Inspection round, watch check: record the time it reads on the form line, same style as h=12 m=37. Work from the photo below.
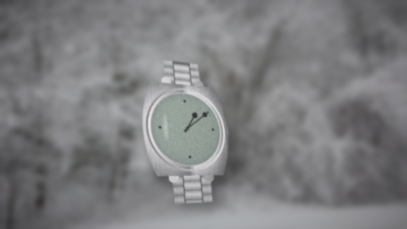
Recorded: h=1 m=9
